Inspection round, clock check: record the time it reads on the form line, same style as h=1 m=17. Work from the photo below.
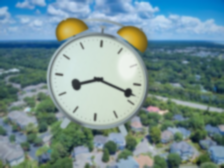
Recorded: h=8 m=18
